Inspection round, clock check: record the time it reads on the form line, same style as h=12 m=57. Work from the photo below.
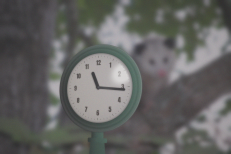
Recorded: h=11 m=16
